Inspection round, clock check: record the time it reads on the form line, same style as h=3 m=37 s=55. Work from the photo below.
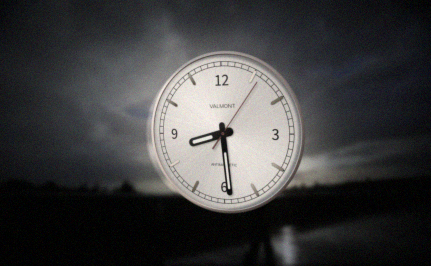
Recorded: h=8 m=29 s=6
